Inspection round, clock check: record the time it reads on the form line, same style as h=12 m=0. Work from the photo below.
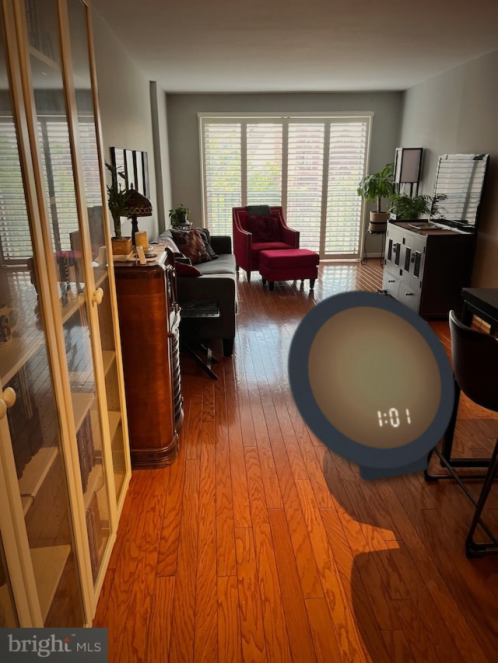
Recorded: h=1 m=1
